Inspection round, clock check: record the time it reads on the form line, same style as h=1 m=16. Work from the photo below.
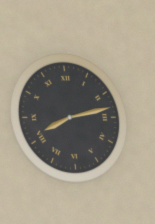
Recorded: h=8 m=13
